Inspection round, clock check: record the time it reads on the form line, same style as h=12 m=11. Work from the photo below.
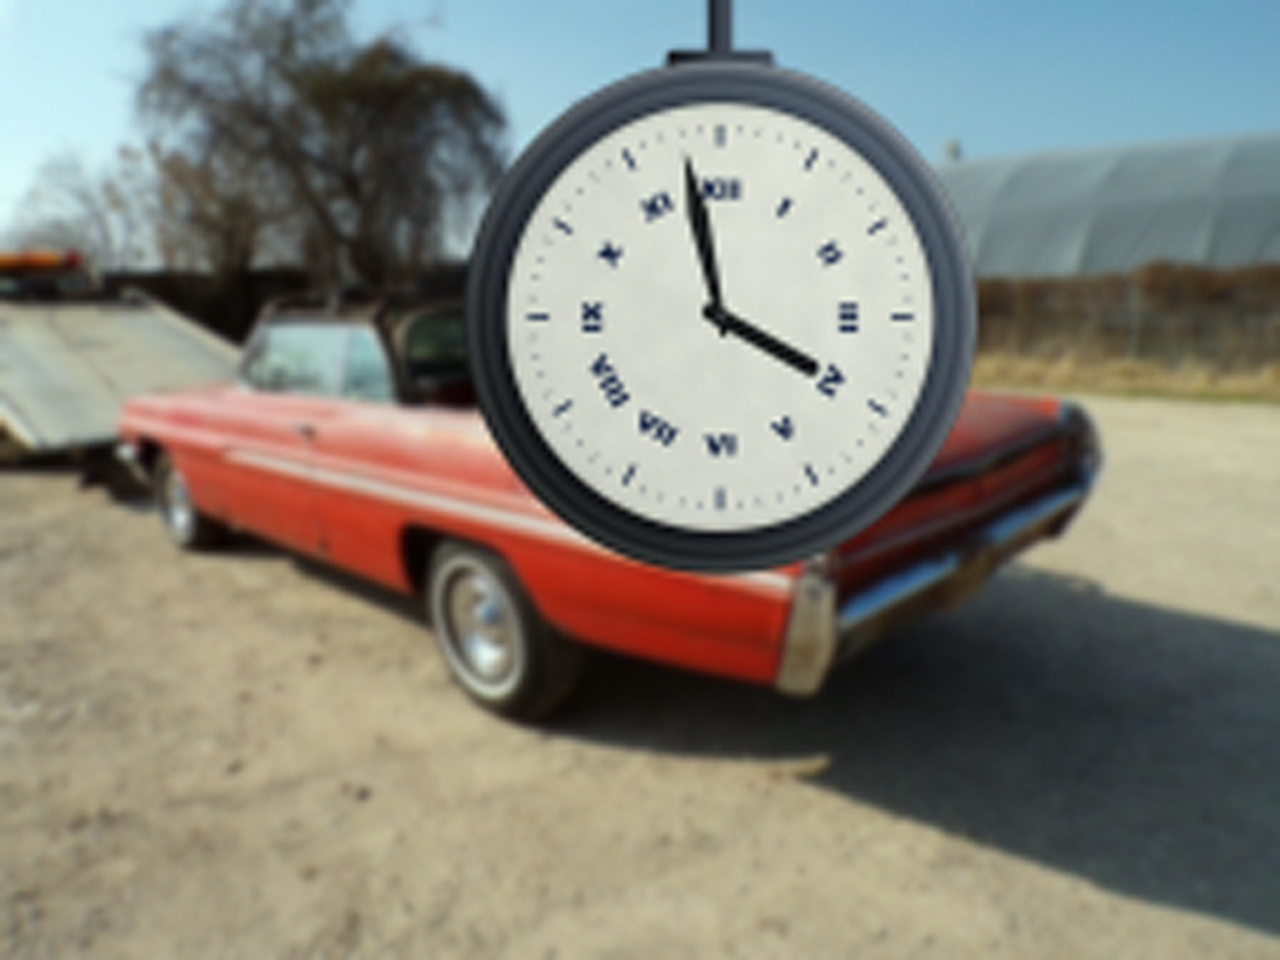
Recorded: h=3 m=58
